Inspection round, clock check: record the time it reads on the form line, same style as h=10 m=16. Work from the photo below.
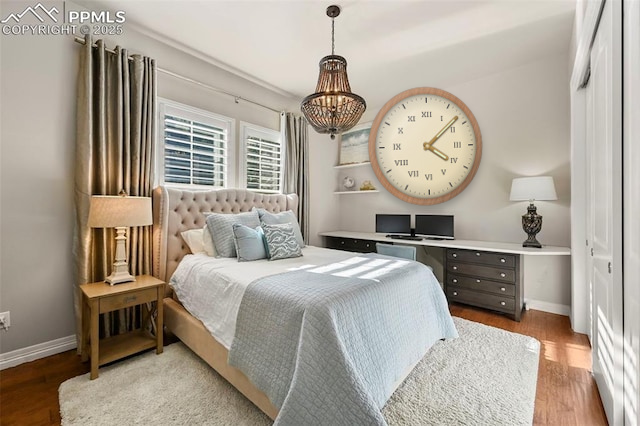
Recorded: h=4 m=8
